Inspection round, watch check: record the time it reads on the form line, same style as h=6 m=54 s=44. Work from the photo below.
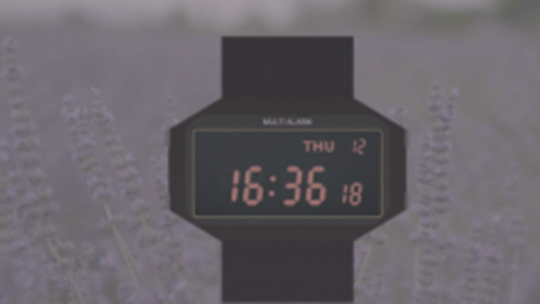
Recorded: h=16 m=36 s=18
